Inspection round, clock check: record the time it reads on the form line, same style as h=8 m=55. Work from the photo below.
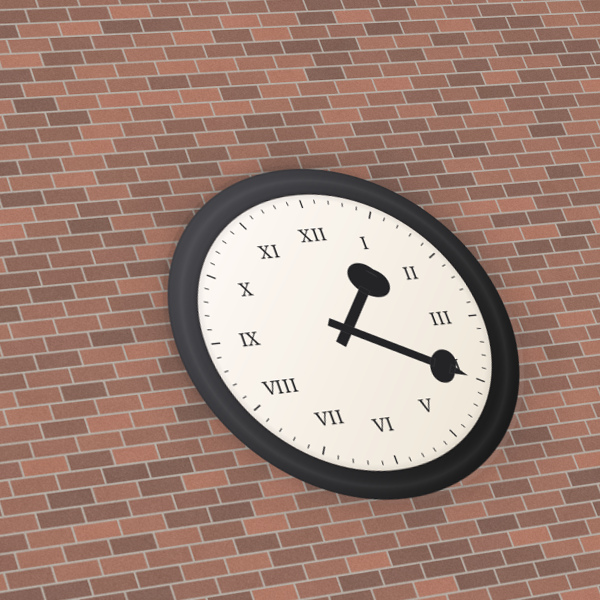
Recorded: h=1 m=20
